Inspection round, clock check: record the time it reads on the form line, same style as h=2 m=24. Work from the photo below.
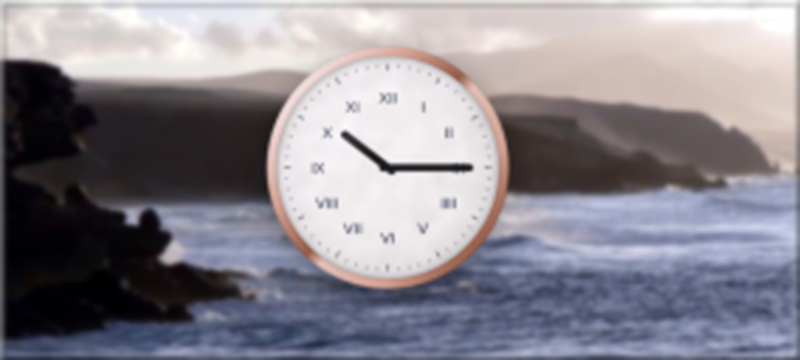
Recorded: h=10 m=15
